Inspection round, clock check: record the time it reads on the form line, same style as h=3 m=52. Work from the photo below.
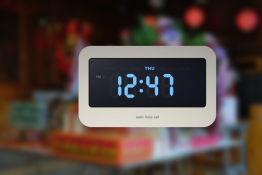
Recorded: h=12 m=47
